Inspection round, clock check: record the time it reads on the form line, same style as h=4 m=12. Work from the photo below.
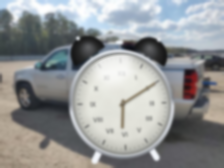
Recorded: h=6 m=10
